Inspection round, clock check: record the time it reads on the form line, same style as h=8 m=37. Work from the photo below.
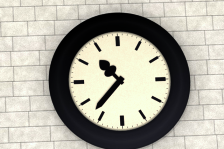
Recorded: h=10 m=37
